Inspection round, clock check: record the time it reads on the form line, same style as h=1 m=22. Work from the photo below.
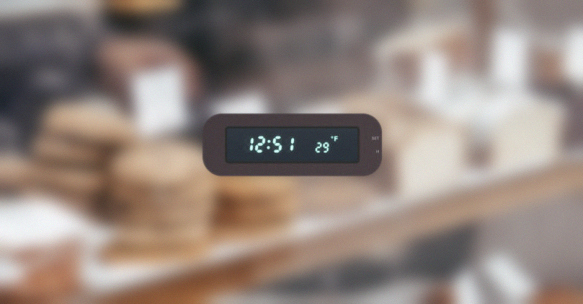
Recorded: h=12 m=51
